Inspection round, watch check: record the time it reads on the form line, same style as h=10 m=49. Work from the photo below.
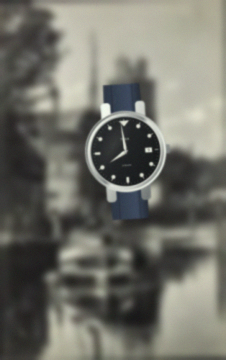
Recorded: h=7 m=59
